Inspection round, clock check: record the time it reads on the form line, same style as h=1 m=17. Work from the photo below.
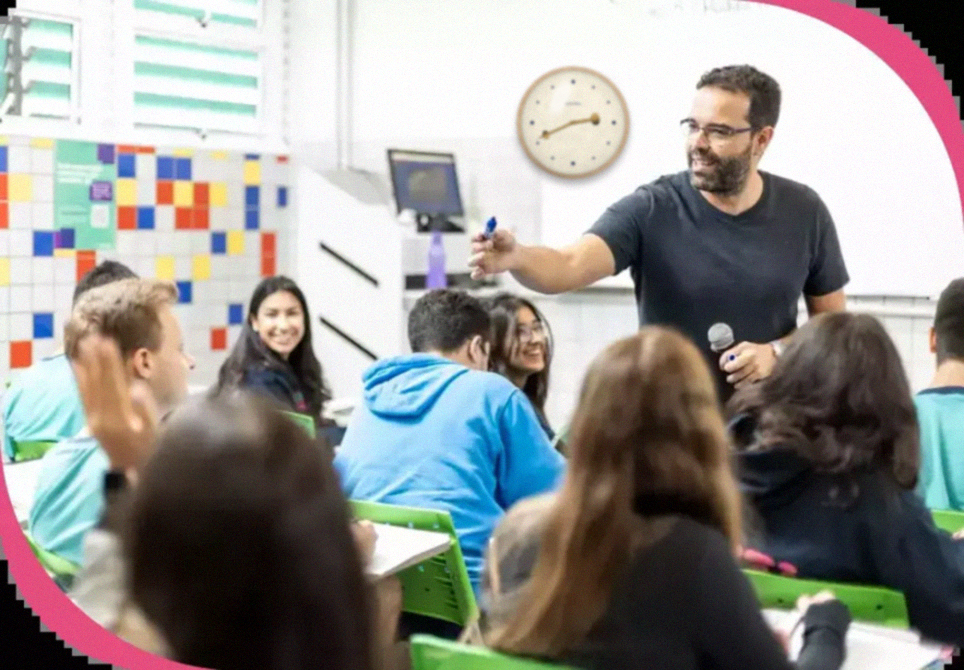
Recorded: h=2 m=41
